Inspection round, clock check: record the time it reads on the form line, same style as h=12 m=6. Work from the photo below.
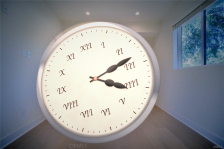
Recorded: h=4 m=13
